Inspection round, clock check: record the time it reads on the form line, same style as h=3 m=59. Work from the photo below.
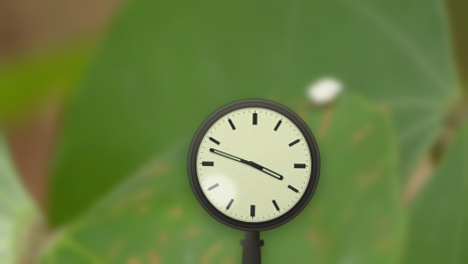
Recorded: h=3 m=48
